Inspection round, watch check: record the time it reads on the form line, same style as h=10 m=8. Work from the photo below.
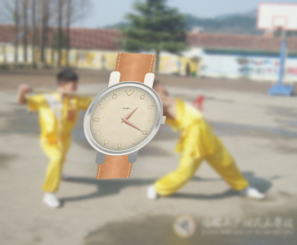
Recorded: h=1 m=20
